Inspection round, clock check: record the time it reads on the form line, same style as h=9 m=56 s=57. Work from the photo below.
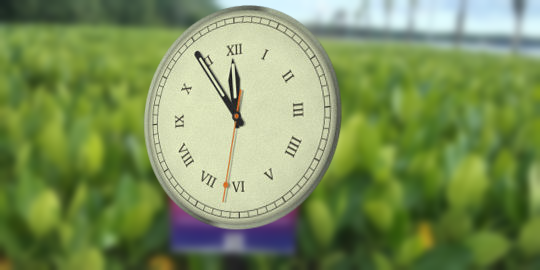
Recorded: h=11 m=54 s=32
